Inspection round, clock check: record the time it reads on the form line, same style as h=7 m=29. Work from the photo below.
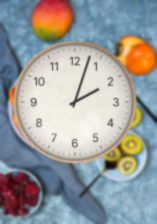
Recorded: h=2 m=3
